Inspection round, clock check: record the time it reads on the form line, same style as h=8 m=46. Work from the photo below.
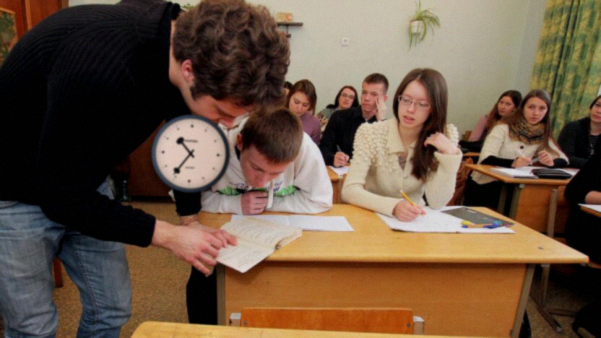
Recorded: h=10 m=36
